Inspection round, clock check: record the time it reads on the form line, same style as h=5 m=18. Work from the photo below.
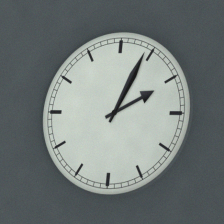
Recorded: h=2 m=4
